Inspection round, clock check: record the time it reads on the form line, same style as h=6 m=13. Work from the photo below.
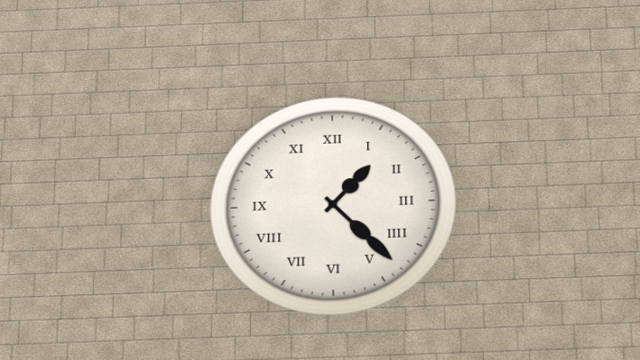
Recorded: h=1 m=23
